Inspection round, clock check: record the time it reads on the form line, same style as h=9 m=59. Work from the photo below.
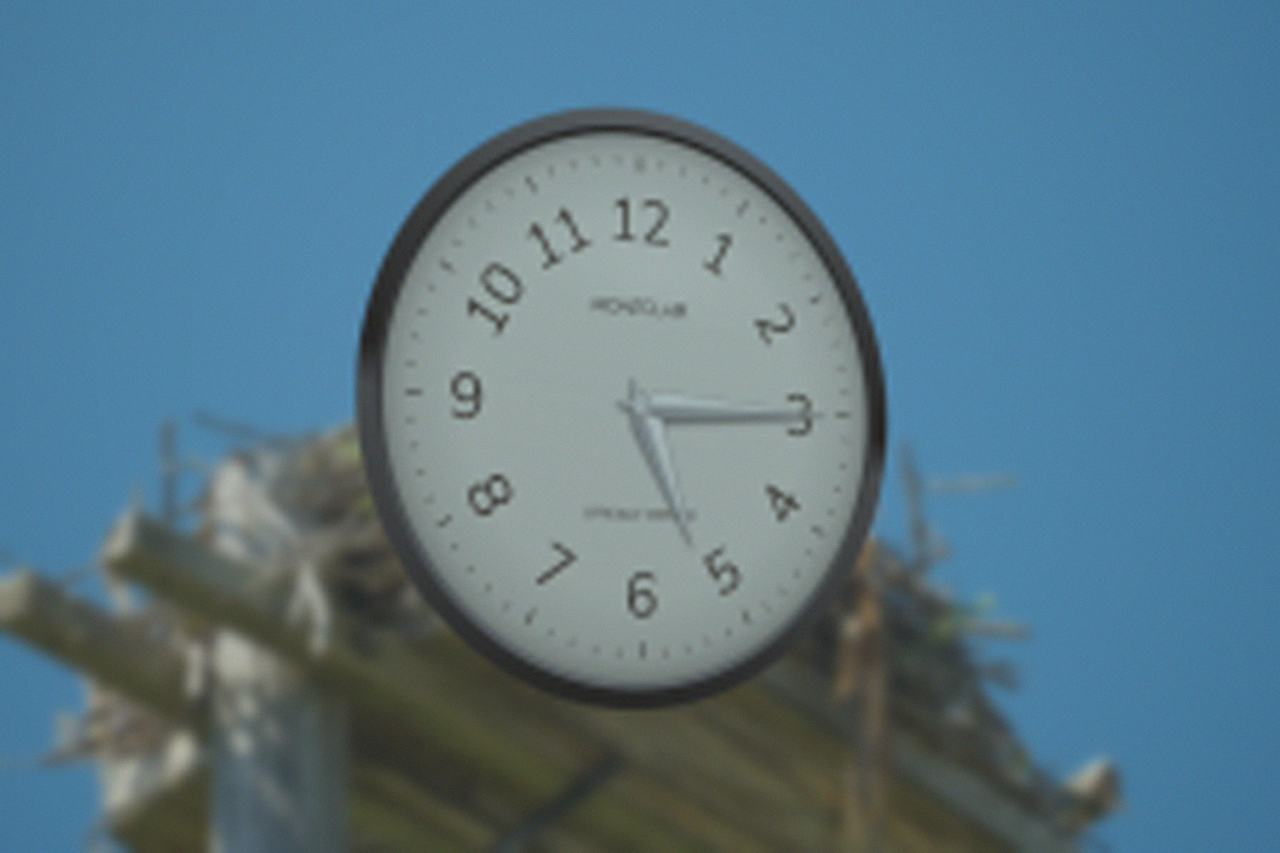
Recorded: h=5 m=15
